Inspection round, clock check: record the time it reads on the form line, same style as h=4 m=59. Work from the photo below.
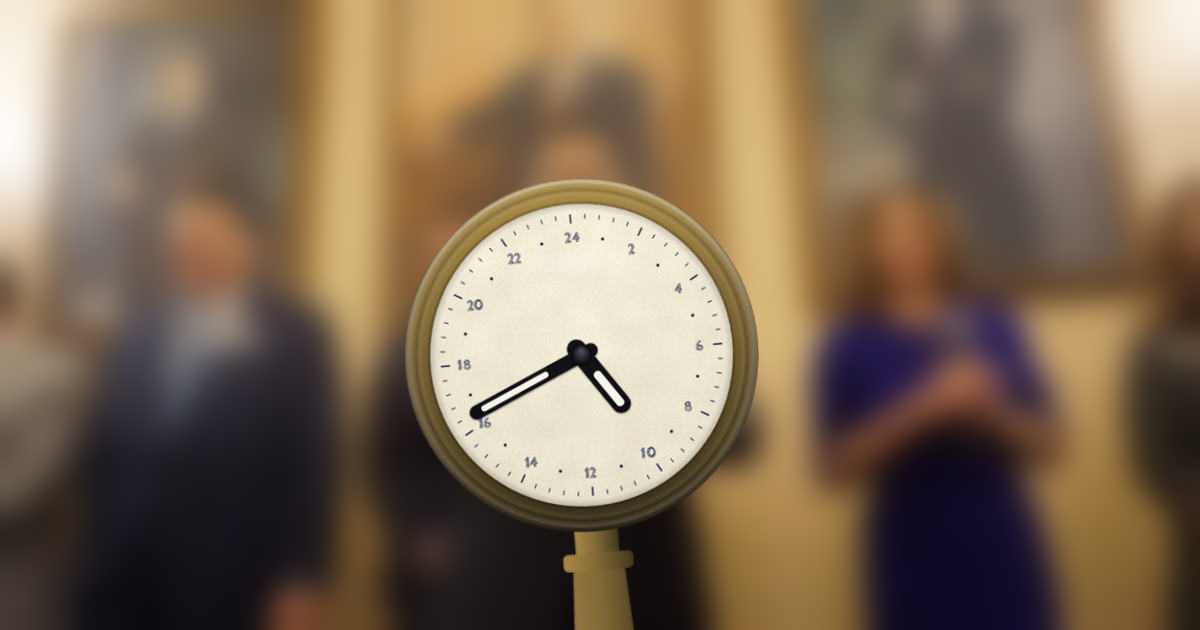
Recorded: h=9 m=41
